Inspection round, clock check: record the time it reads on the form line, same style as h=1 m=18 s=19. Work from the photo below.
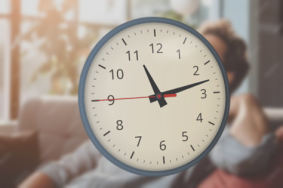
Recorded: h=11 m=12 s=45
